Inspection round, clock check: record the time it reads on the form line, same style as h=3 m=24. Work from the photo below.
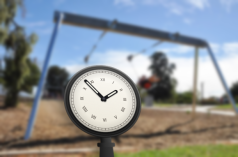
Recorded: h=1 m=53
